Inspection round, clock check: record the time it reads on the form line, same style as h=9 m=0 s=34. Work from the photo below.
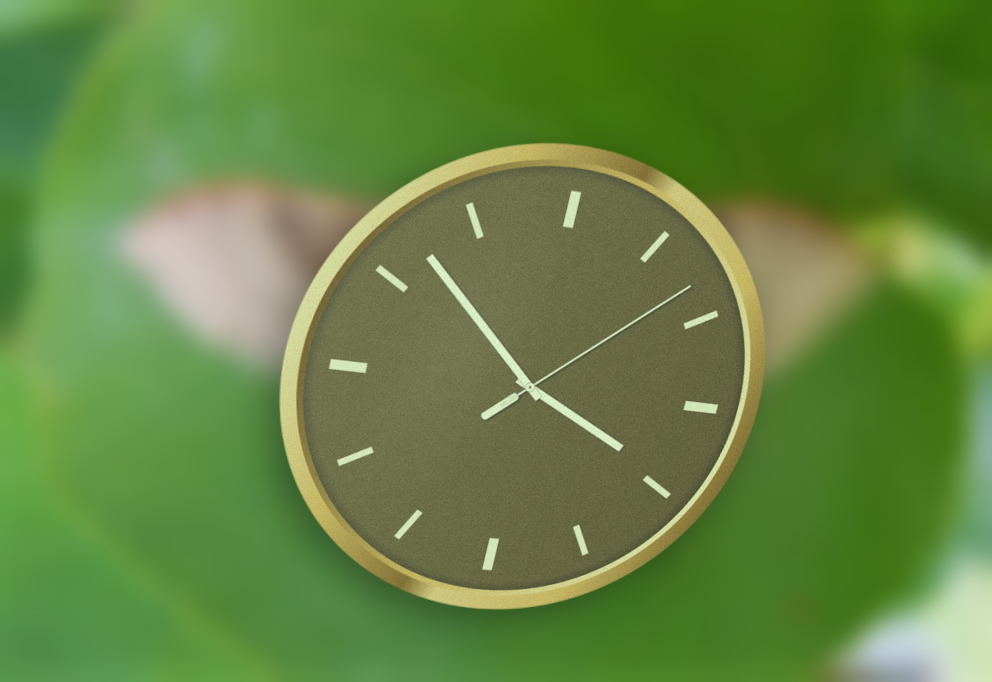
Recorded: h=3 m=52 s=8
